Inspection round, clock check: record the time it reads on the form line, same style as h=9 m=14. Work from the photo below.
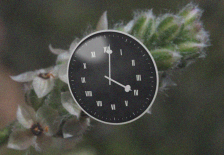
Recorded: h=4 m=1
